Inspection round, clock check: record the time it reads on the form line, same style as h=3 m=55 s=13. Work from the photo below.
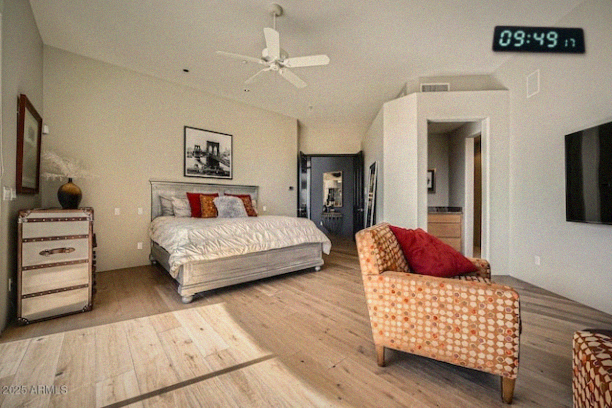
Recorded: h=9 m=49 s=17
